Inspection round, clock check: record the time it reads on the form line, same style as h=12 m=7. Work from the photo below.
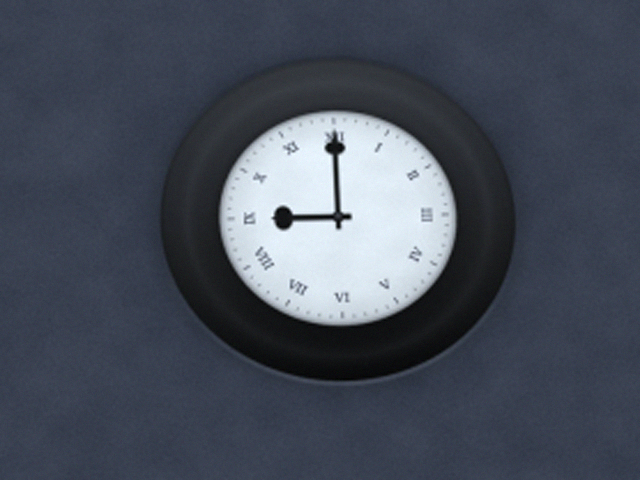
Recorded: h=9 m=0
